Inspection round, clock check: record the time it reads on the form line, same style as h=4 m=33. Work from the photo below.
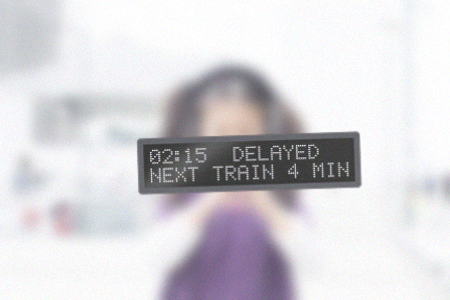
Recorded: h=2 m=15
